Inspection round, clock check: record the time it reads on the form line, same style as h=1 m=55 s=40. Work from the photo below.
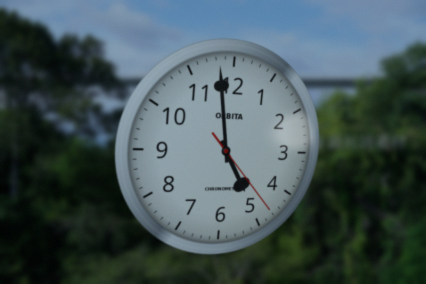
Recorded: h=4 m=58 s=23
